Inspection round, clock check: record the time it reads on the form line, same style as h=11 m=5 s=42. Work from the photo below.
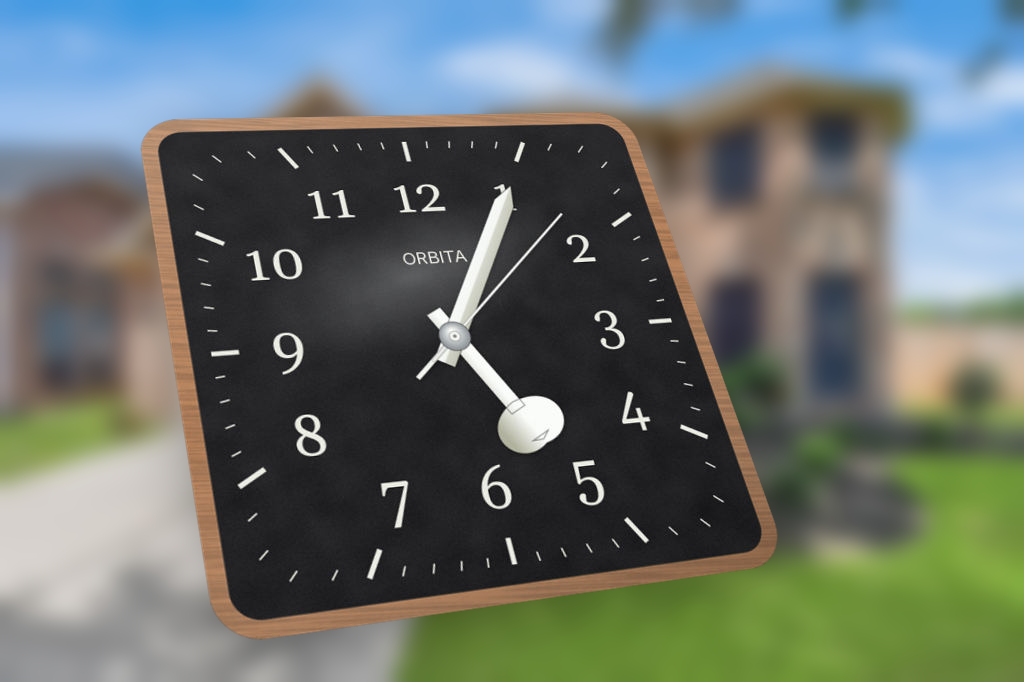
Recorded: h=5 m=5 s=8
